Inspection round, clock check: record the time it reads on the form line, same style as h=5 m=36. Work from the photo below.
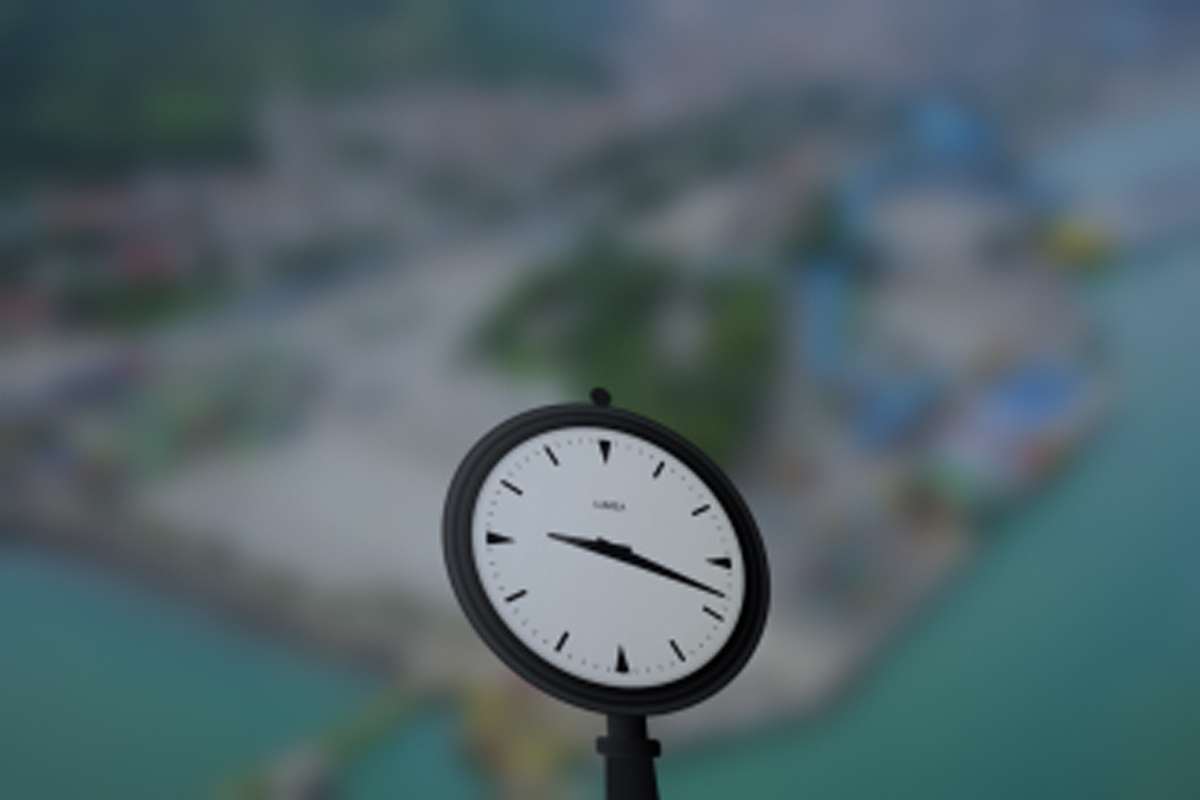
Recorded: h=9 m=18
